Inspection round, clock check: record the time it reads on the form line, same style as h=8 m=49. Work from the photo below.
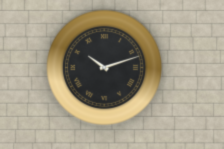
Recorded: h=10 m=12
